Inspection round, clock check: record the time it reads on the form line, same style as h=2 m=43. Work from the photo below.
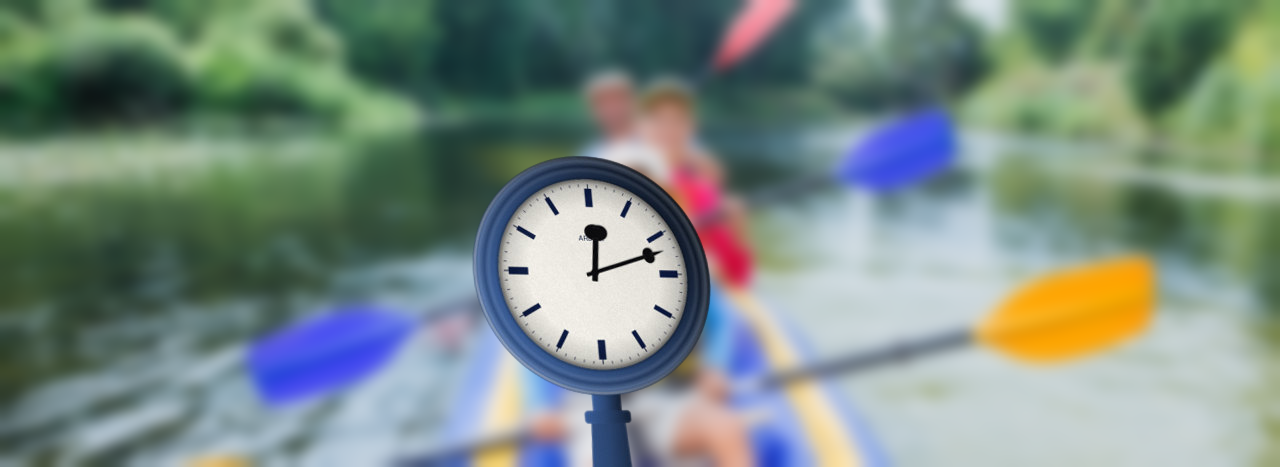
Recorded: h=12 m=12
